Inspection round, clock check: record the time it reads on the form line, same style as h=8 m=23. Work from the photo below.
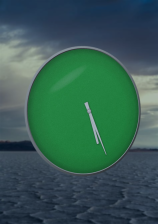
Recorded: h=5 m=26
